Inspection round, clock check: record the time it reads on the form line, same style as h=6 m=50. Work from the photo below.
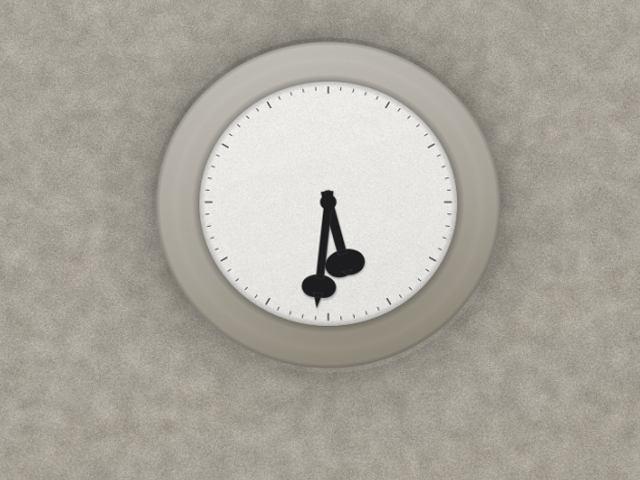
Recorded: h=5 m=31
